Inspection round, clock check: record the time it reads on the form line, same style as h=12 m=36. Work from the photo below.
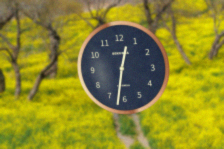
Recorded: h=12 m=32
